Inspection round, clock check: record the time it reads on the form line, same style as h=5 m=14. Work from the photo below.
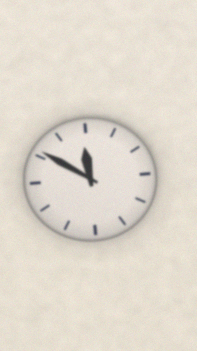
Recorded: h=11 m=51
